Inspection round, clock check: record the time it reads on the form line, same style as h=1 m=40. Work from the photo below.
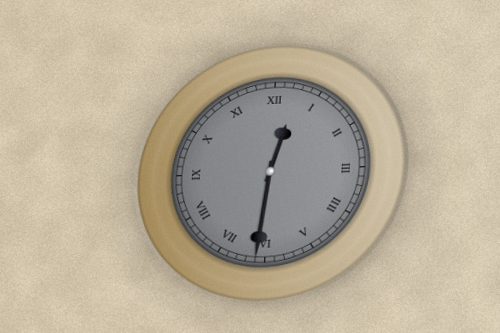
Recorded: h=12 m=31
